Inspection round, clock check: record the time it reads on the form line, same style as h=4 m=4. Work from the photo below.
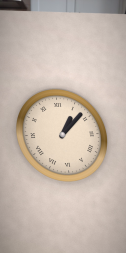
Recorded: h=1 m=8
